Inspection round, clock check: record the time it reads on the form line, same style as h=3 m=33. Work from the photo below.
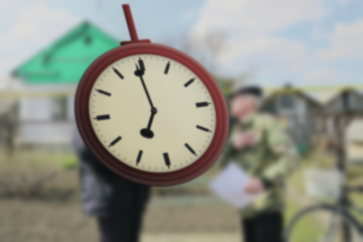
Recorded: h=6 m=59
